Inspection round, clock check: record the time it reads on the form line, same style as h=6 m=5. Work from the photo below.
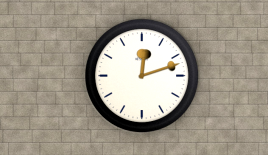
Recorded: h=12 m=12
